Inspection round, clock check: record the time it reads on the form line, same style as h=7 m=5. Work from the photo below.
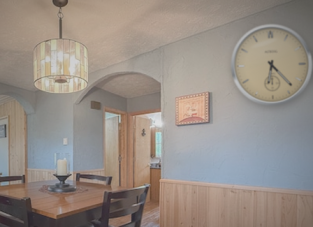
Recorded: h=6 m=23
